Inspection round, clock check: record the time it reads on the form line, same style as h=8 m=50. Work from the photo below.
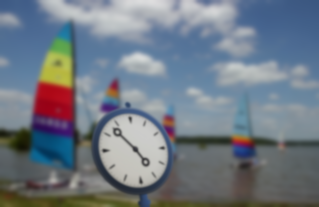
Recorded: h=4 m=53
